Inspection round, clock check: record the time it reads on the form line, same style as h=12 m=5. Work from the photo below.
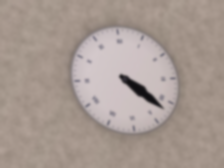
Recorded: h=4 m=22
